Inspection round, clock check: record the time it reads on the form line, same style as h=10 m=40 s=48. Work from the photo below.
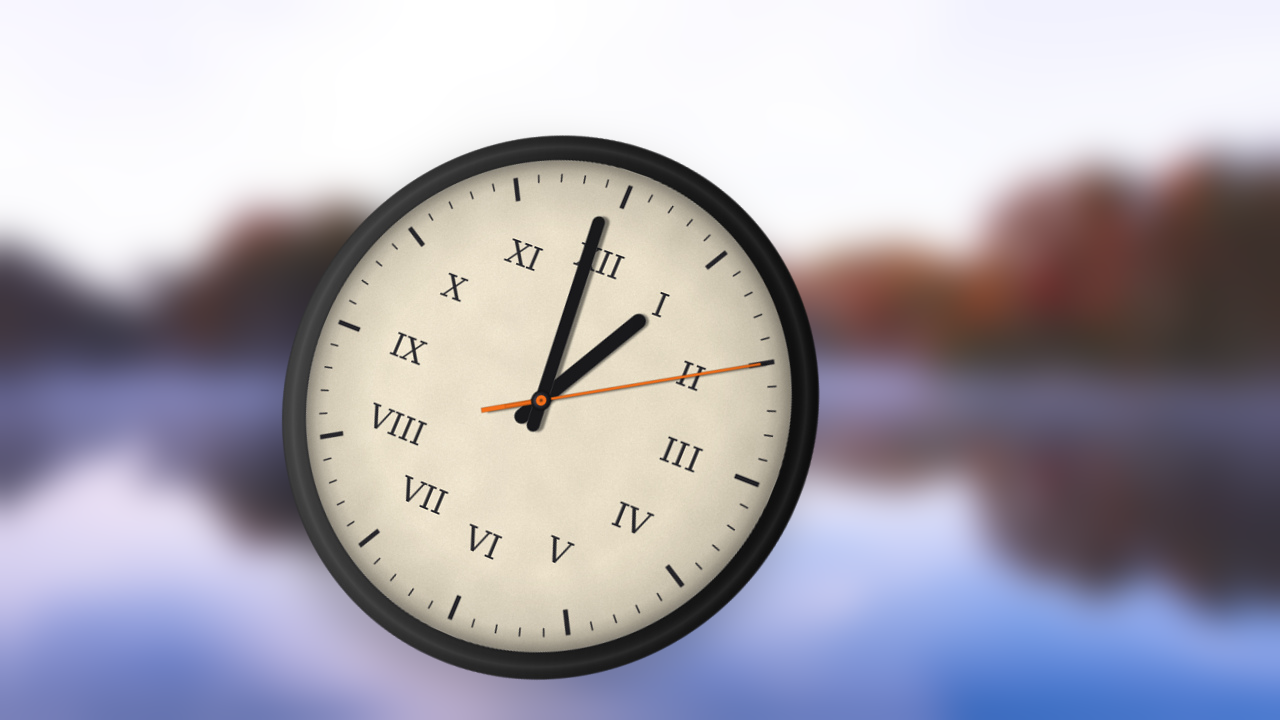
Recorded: h=12 m=59 s=10
